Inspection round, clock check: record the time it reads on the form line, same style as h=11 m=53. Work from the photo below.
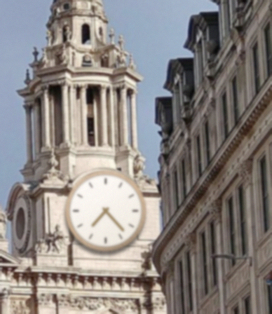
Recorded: h=7 m=23
